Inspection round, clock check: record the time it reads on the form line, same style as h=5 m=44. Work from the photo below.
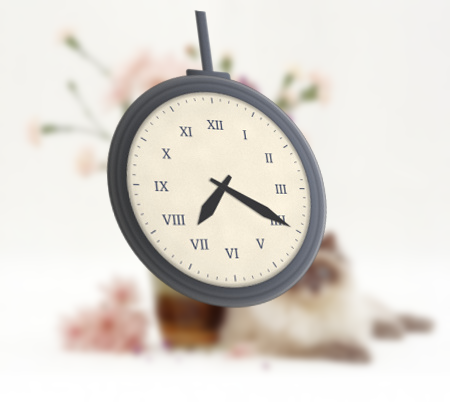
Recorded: h=7 m=20
